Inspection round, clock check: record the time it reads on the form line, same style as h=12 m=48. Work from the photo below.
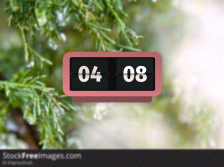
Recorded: h=4 m=8
